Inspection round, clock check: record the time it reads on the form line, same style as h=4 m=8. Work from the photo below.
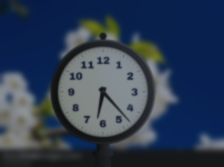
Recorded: h=6 m=23
